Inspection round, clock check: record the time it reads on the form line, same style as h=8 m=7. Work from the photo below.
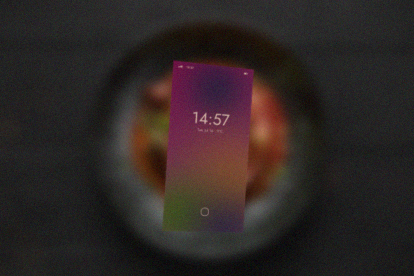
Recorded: h=14 m=57
